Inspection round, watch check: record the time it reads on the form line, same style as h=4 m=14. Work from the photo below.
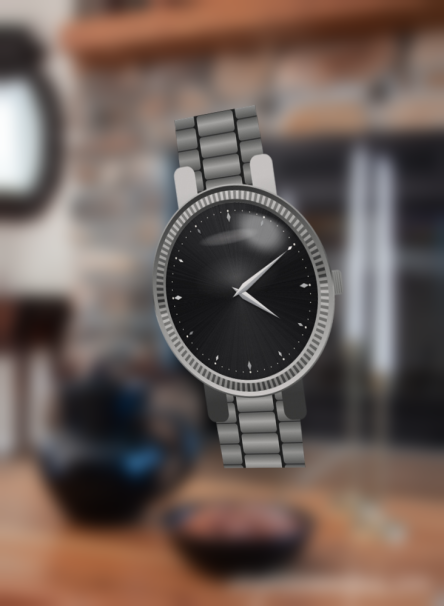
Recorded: h=4 m=10
